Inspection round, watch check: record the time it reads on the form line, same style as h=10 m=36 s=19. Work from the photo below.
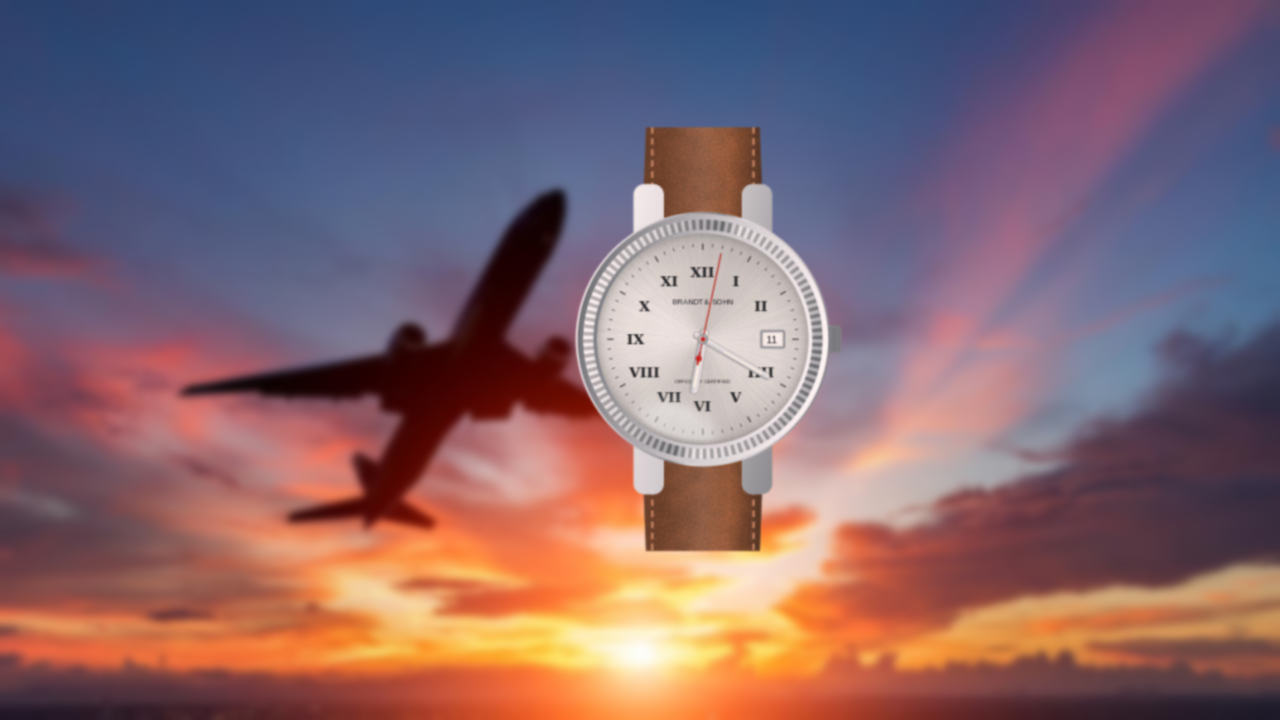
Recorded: h=6 m=20 s=2
